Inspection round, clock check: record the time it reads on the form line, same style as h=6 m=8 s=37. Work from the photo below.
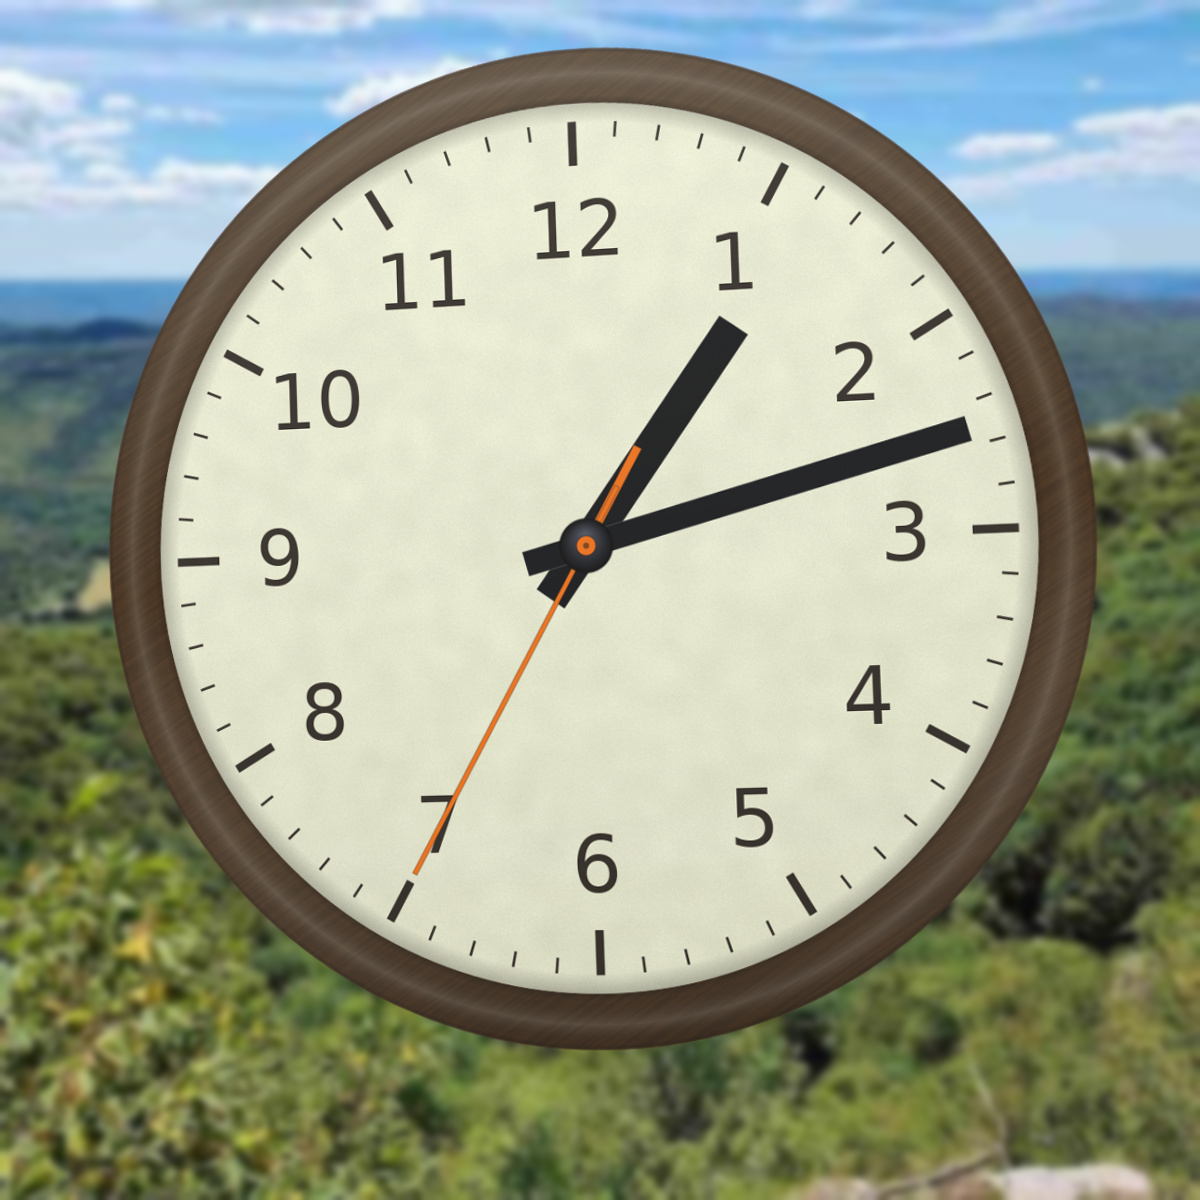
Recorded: h=1 m=12 s=35
